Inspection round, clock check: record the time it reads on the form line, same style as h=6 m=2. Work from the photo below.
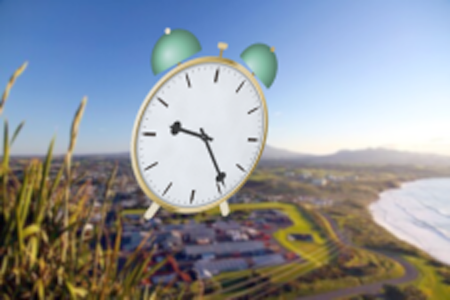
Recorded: h=9 m=24
